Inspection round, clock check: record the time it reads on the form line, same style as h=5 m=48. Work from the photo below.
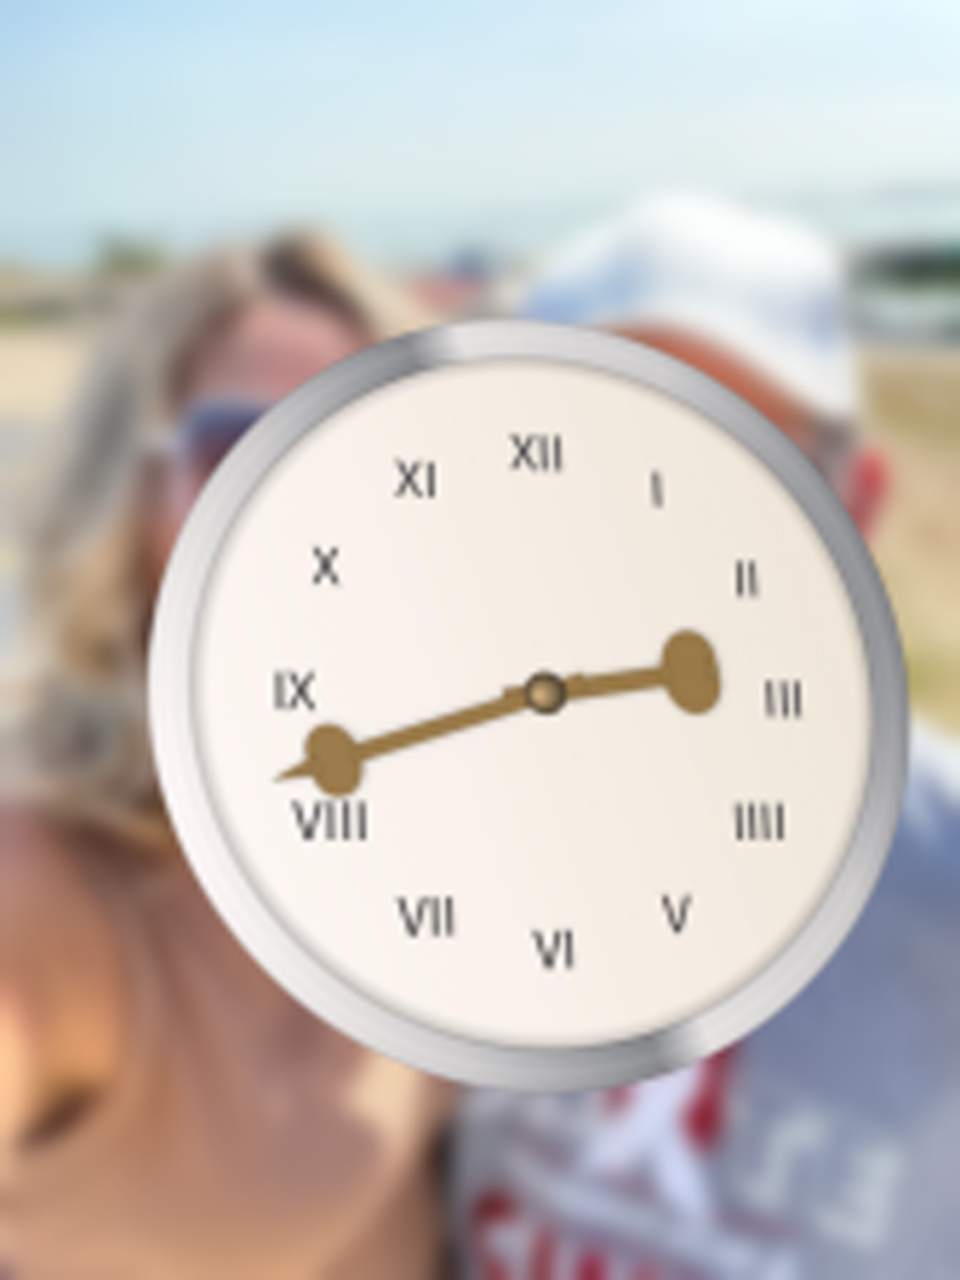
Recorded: h=2 m=42
